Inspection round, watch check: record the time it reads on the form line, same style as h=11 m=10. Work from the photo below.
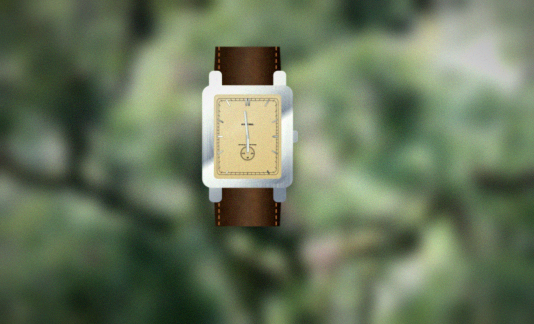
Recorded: h=5 m=59
